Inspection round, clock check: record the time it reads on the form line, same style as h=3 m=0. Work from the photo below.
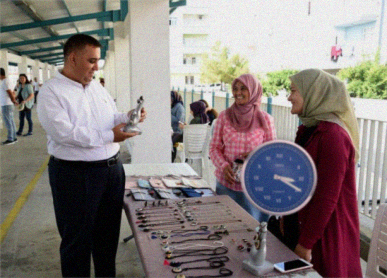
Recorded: h=3 m=20
